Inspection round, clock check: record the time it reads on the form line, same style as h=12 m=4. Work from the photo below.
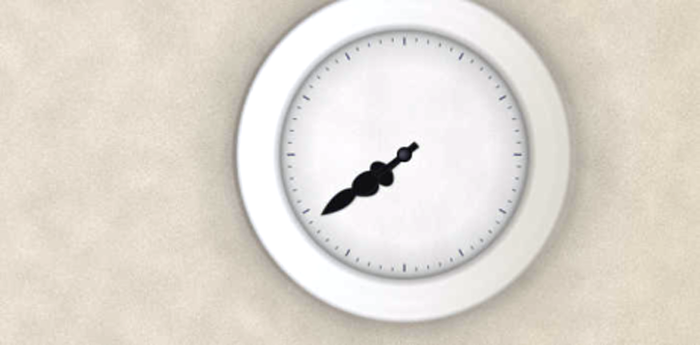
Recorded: h=7 m=39
